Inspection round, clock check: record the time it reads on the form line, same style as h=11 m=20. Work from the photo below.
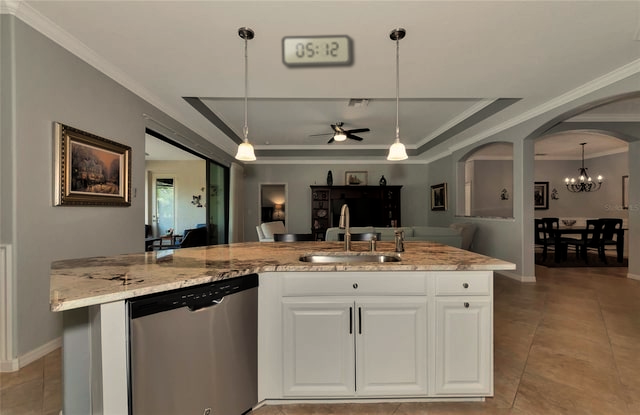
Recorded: h=5 m=12
